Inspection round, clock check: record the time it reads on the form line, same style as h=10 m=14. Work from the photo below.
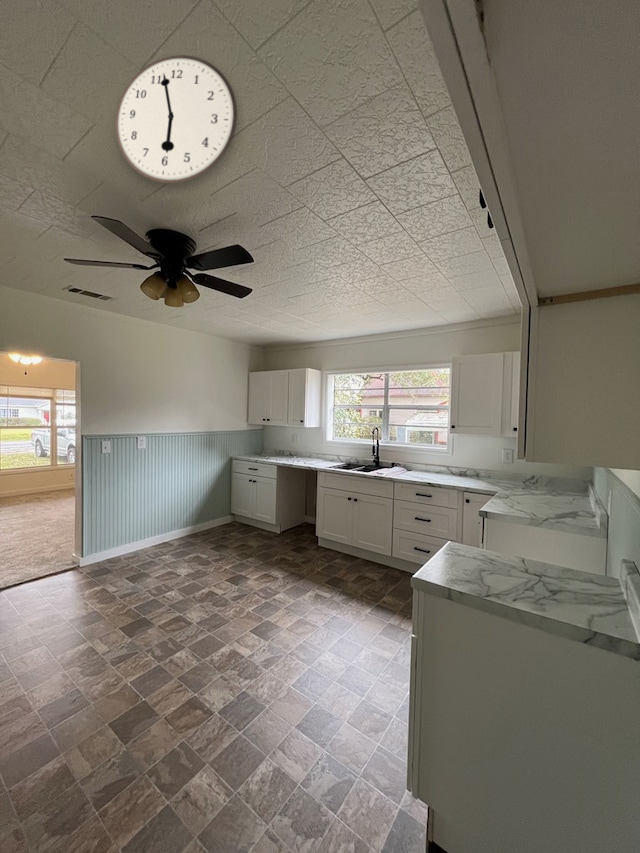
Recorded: h=5 m=57
